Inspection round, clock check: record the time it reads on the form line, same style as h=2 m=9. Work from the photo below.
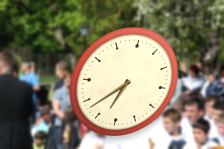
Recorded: h=6 m=38
